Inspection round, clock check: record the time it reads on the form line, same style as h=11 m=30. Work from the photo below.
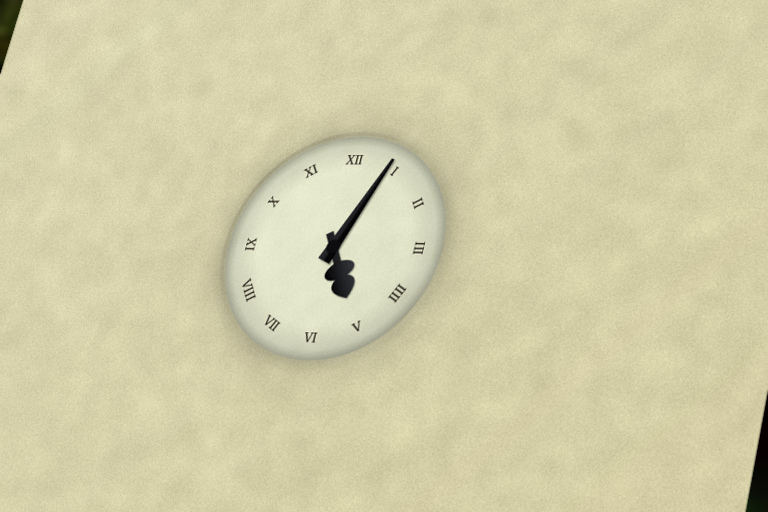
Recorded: h=5 m=4
